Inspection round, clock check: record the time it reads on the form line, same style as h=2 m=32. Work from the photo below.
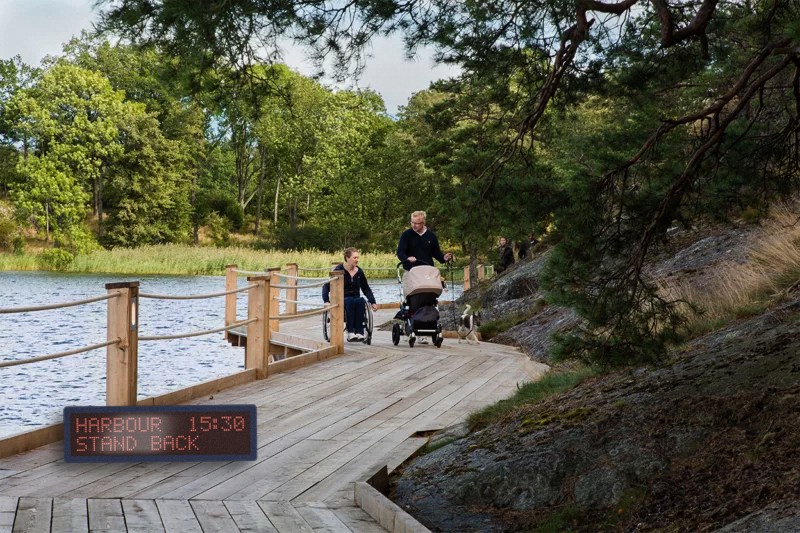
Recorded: h=15 m=30
